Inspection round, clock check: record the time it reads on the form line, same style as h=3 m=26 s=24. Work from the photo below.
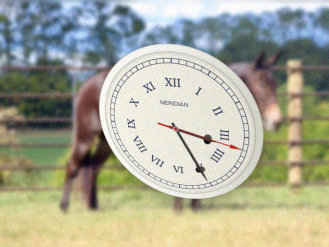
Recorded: h=3 m=25 s=17
